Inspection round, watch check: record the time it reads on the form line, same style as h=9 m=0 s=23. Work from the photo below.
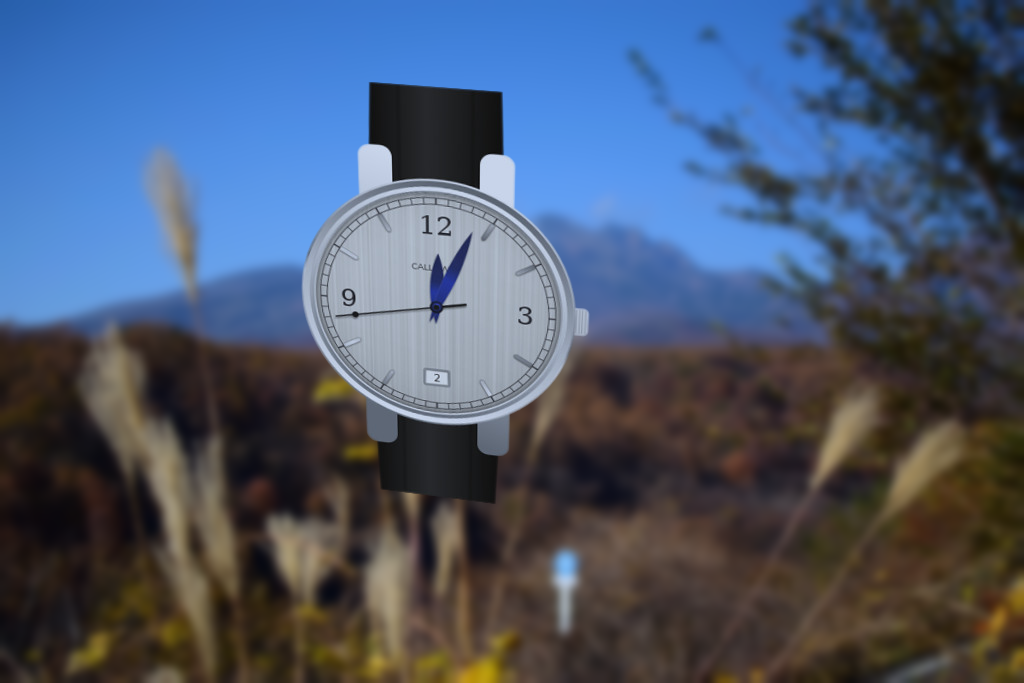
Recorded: h=12 m=3 s=43
